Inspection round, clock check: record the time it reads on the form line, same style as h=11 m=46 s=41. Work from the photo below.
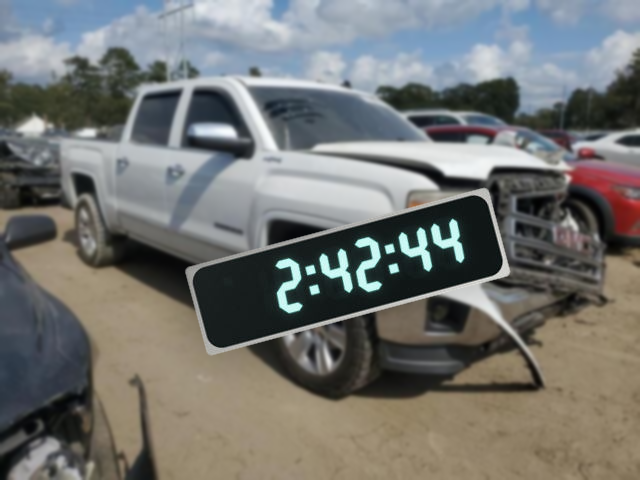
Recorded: h=2 m=42 s=44
